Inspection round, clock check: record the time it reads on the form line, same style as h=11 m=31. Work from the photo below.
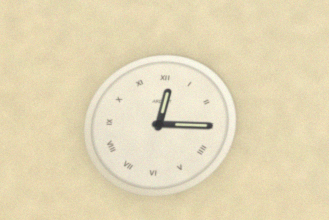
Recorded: h=12 m=15
